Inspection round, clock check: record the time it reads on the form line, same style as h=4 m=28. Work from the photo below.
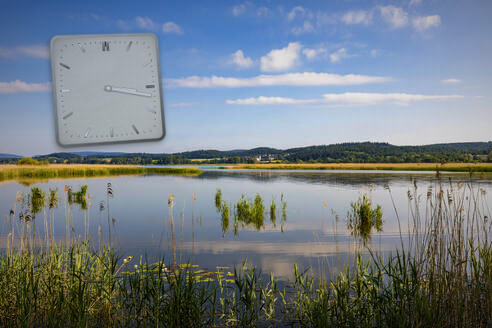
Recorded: h=3 m=17
